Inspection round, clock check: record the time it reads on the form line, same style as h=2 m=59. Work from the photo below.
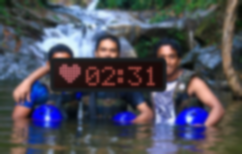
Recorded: h=2 m=31
